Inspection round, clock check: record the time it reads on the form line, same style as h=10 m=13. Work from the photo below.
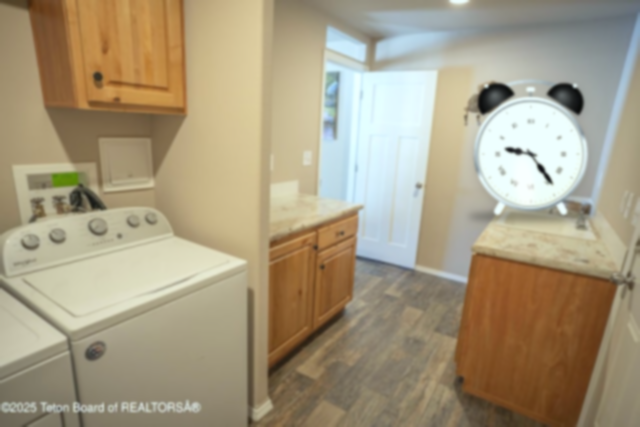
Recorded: h=9 m=24
